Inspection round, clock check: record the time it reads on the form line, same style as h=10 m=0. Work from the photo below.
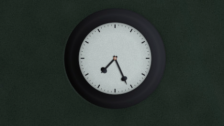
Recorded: h=7 m=26
